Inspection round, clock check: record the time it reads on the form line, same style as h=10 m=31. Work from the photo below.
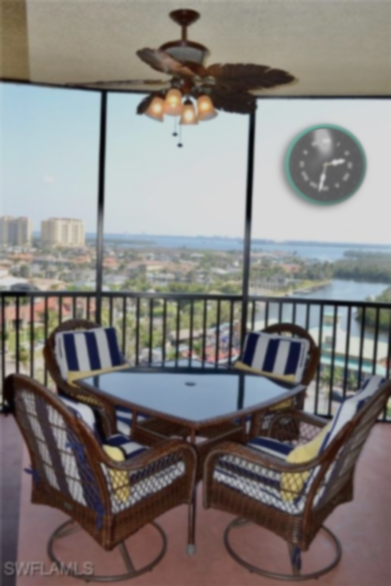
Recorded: h=2 m=32
